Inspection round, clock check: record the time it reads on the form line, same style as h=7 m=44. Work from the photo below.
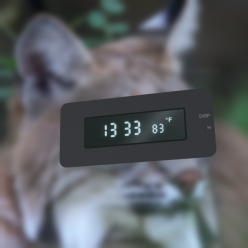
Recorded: h=13 m=33
